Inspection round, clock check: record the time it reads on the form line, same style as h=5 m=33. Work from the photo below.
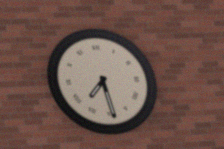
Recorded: h=7 m=29
